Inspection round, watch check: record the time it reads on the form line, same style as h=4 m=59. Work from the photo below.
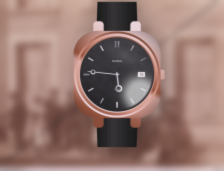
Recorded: h=5 m=46
